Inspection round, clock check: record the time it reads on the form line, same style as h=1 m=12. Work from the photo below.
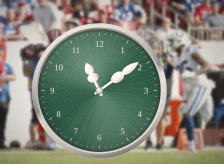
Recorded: h=11 m=9
